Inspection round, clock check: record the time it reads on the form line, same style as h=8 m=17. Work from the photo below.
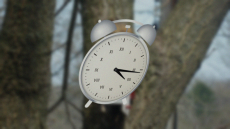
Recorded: h=4 m=16
